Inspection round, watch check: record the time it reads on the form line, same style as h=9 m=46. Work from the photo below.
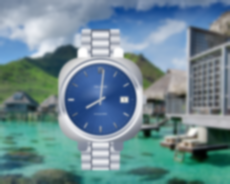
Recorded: h=8 m=1
